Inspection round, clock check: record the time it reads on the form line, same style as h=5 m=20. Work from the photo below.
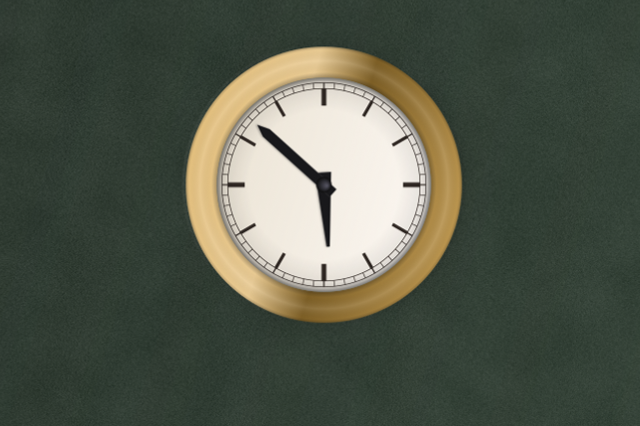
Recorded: h=5 m=52
